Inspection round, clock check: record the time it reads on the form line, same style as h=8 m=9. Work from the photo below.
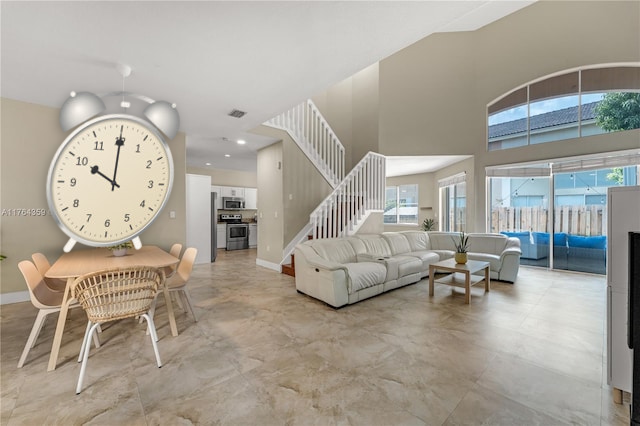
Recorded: h=10 m=0
